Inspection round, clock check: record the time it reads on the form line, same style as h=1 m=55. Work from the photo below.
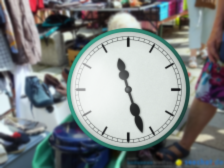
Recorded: h=11 m=27
